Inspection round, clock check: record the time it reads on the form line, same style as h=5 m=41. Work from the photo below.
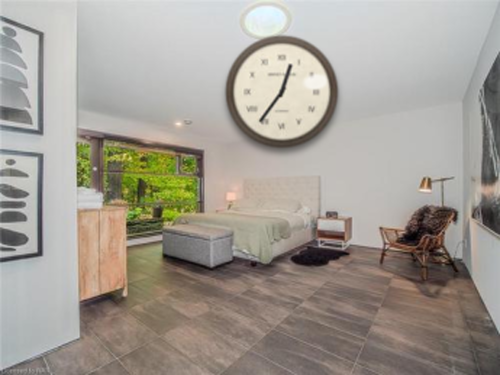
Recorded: h=12 m=36
